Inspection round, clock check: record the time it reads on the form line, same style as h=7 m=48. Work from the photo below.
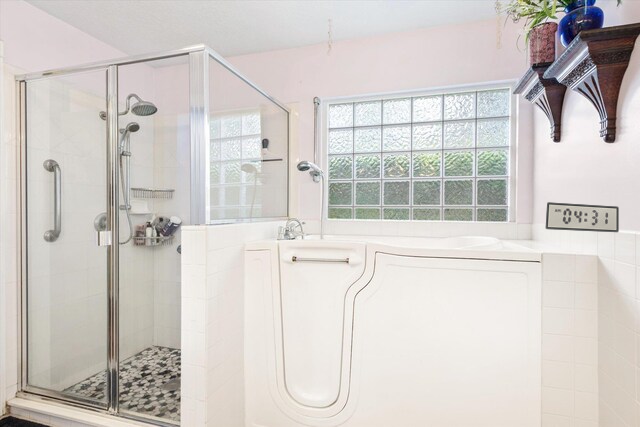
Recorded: h=4 m=31
